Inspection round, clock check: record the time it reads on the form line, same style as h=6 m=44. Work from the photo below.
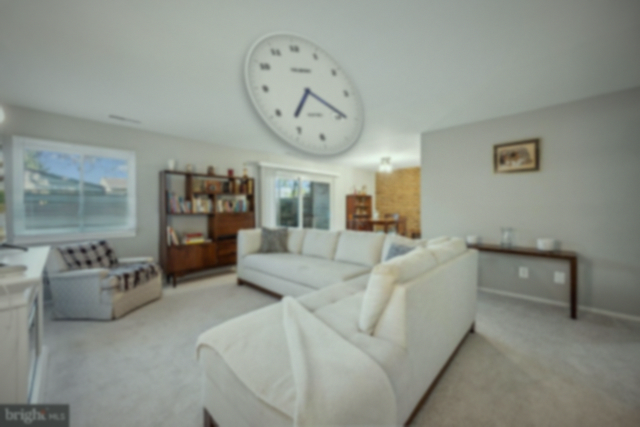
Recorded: h=7 m=21
